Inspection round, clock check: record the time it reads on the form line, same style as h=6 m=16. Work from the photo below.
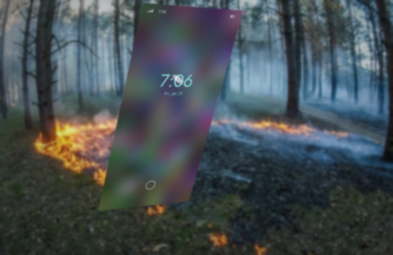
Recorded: h=7 m=6
